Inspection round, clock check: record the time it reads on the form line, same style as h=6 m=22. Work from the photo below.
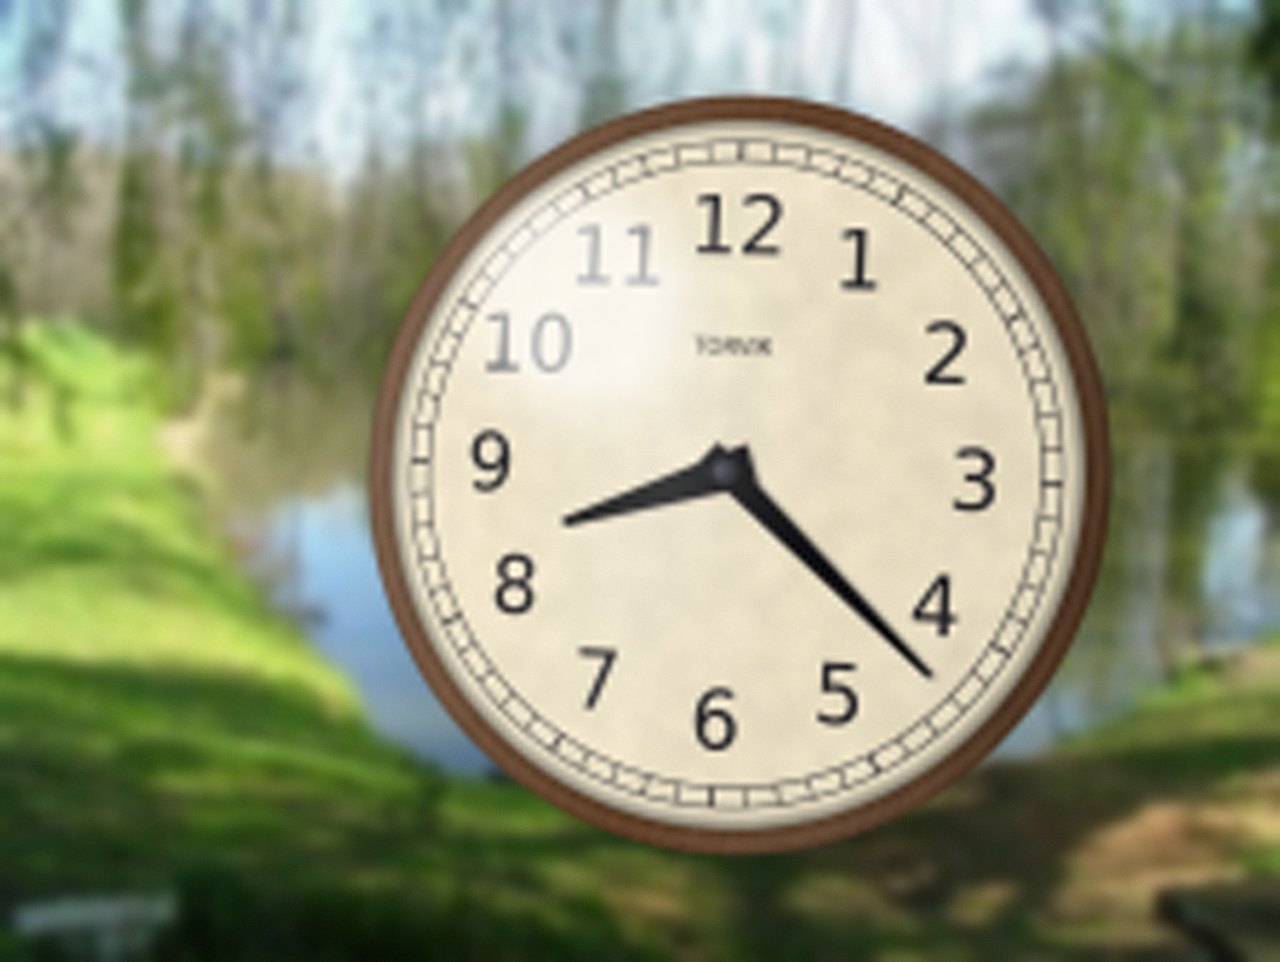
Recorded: h=8 m=22
